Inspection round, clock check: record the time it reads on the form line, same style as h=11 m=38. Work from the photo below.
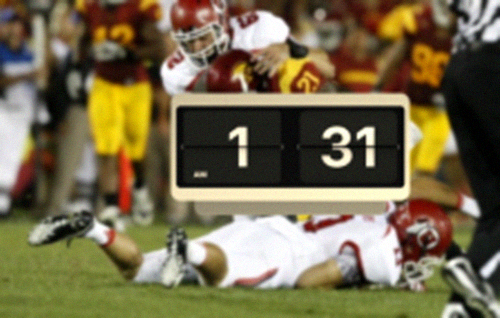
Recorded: h=1 m=31
